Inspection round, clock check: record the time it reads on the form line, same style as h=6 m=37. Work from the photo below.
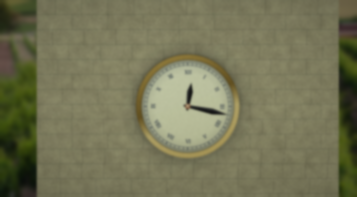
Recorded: h=12 m=17
